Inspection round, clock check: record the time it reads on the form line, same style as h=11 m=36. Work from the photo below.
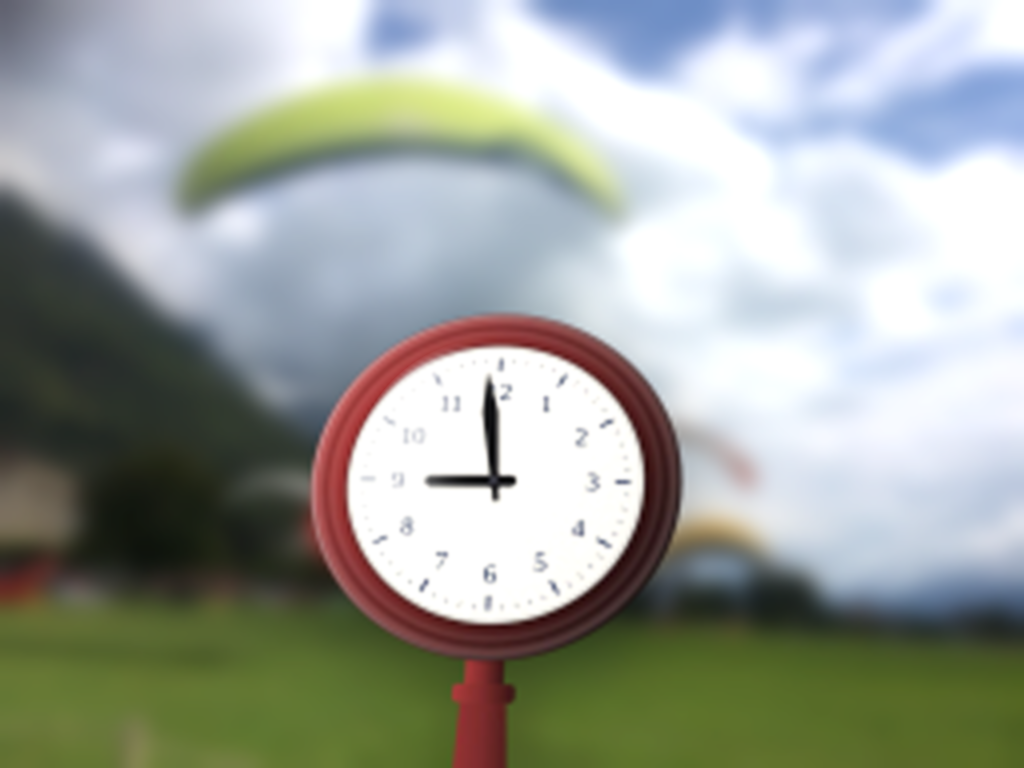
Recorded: h=8 m=59
